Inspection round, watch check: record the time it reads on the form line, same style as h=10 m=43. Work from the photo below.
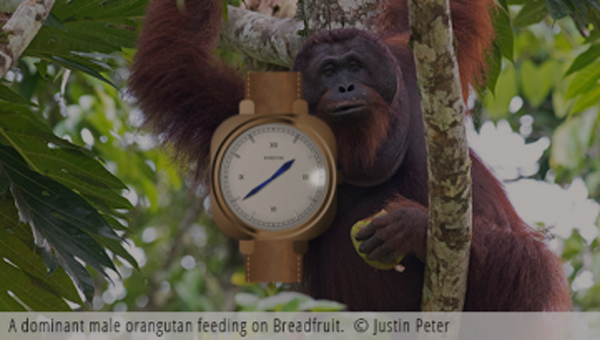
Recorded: h=1 m=39
